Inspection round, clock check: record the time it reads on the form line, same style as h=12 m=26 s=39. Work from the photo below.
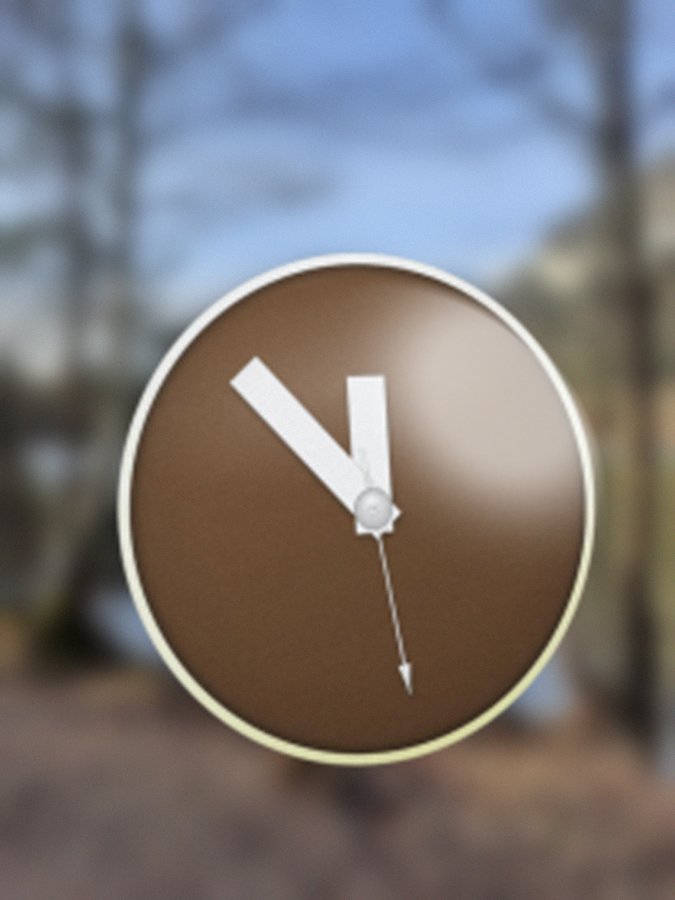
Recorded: h=11 m=52 s=28
